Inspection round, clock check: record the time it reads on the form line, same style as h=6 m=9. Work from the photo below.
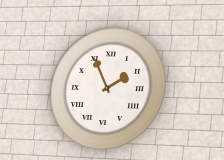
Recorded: h=1 m=55
